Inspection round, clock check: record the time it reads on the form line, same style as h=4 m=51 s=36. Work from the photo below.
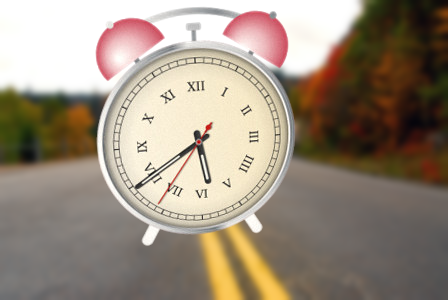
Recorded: h=5 m=39 s=36
